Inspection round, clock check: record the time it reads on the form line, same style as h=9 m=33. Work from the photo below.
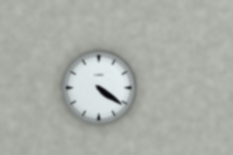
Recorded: h=4 m=21
